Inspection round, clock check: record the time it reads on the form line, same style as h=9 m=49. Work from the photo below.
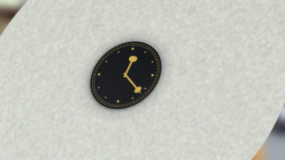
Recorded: h=12 m=22
